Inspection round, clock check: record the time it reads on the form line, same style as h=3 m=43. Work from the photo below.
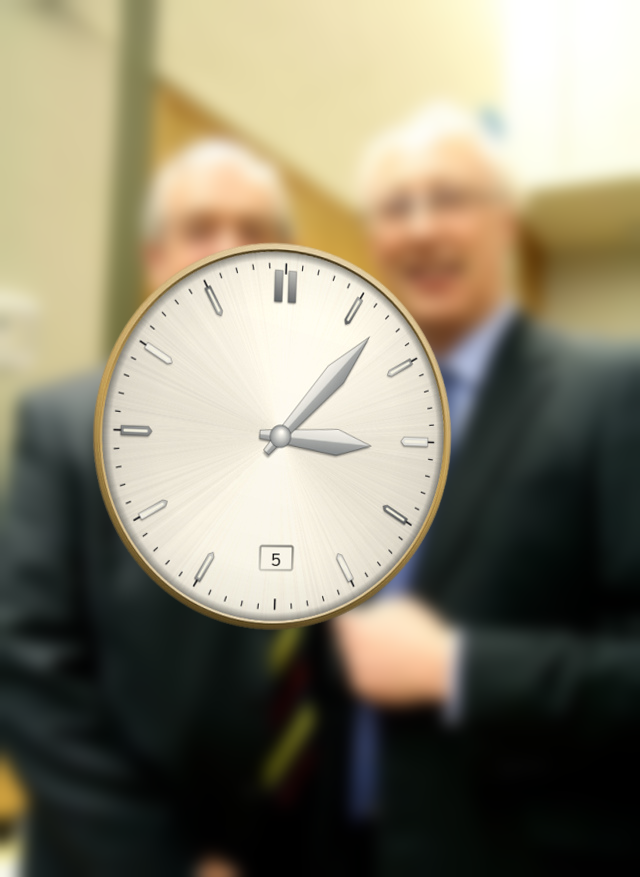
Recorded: h=3 m=7
